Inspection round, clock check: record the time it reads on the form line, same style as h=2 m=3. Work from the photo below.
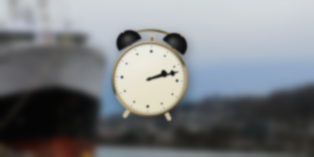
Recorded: h=2 m=12
